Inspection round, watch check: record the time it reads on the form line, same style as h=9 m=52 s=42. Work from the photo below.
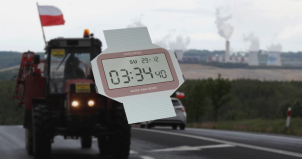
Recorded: h=3 m=34 s=40
